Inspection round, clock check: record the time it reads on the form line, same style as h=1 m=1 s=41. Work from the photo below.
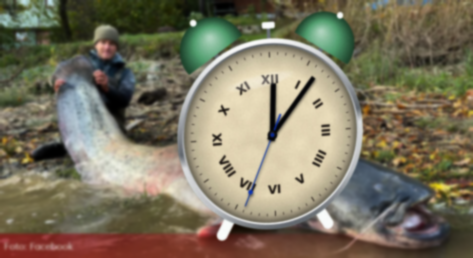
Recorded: h=12 m=6 s=34
